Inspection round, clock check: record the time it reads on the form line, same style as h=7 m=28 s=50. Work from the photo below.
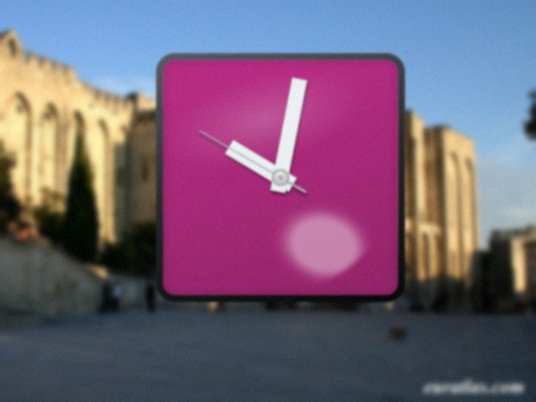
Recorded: h=10 m=1 s=50
